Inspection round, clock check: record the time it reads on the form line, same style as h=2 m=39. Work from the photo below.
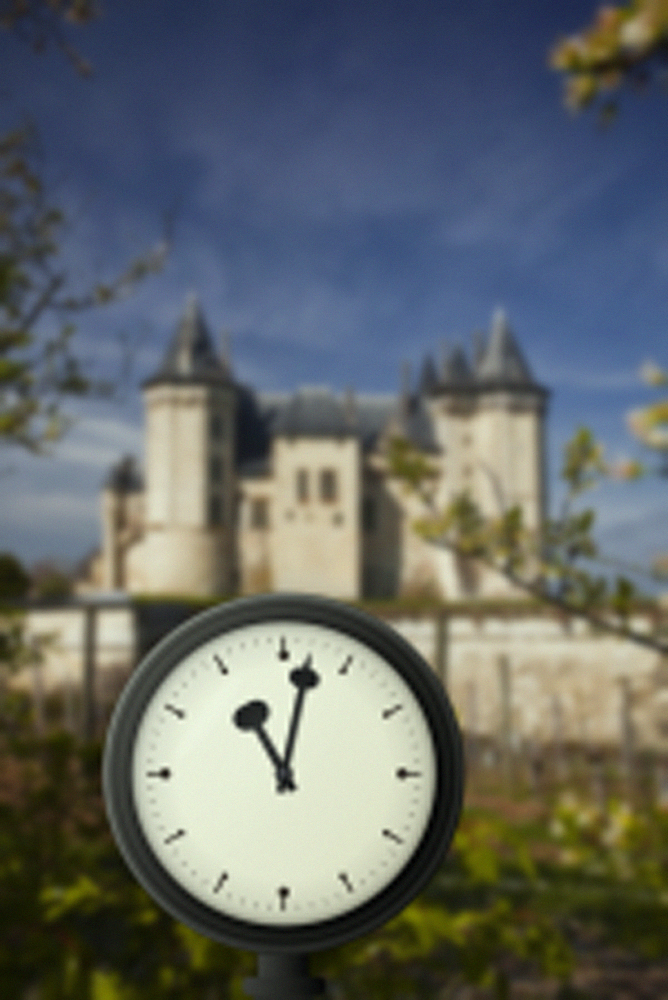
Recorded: h=11 m=2
